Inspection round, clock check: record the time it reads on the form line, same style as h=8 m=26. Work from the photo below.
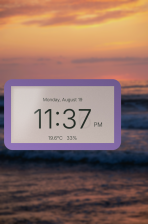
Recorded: h=11 m=37
